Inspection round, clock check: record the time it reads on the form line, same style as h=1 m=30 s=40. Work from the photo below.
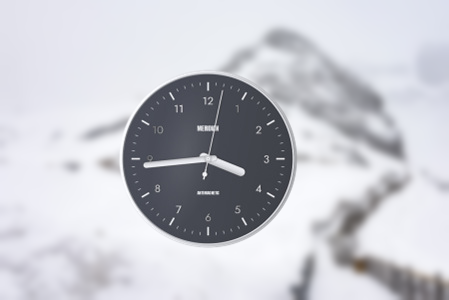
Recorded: h=3 m=44 s=2
